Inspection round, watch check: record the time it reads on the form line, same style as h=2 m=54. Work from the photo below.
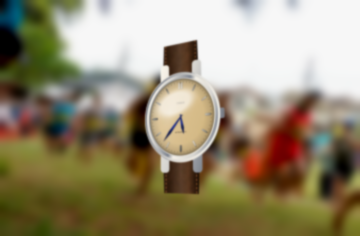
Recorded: h=5 m=37
